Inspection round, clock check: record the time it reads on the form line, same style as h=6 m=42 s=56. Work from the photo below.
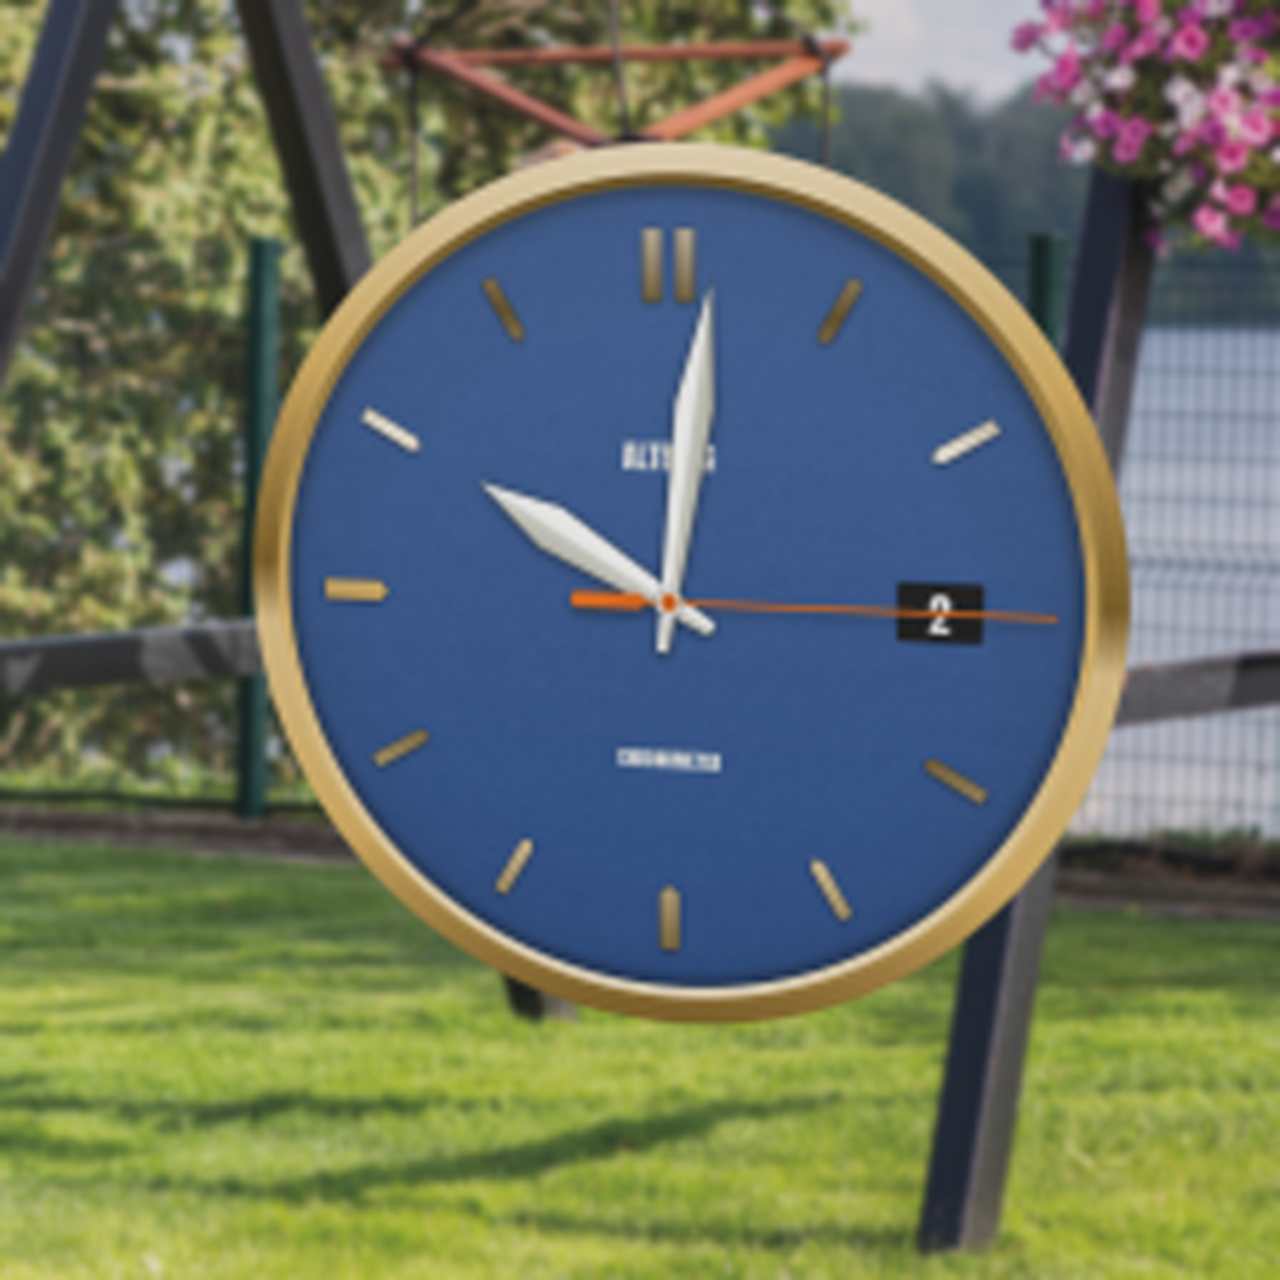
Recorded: h=10 m=1 s=15
